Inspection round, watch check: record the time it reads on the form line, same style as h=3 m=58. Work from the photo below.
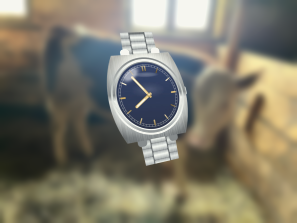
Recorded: h=7 m=54
